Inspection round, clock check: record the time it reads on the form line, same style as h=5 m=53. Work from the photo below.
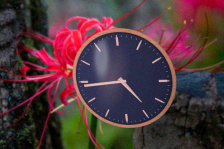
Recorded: h=4 m=44
